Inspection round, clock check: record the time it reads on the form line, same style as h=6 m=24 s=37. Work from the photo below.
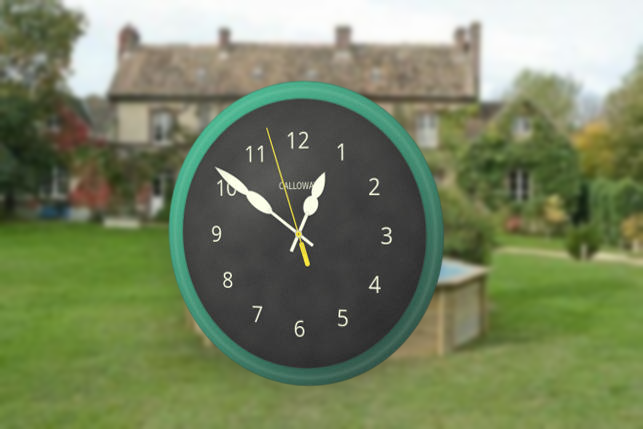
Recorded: h=12 m=50 s=57
